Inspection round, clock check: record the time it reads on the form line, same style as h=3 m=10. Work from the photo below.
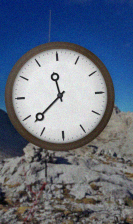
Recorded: h=11 m=38
